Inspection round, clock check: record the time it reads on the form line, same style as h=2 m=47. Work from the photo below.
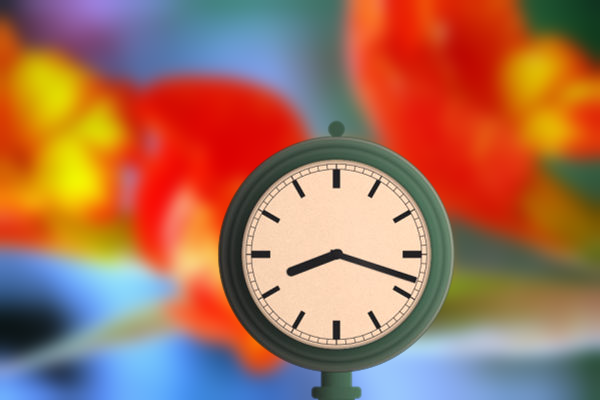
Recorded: h=8 m=18
